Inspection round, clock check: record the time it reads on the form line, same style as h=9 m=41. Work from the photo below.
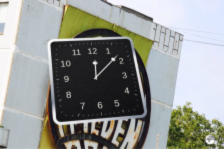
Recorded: h=12 m=8
